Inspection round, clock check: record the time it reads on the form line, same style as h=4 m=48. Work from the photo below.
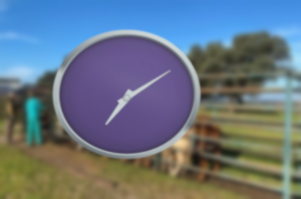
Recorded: h=7 m=9
